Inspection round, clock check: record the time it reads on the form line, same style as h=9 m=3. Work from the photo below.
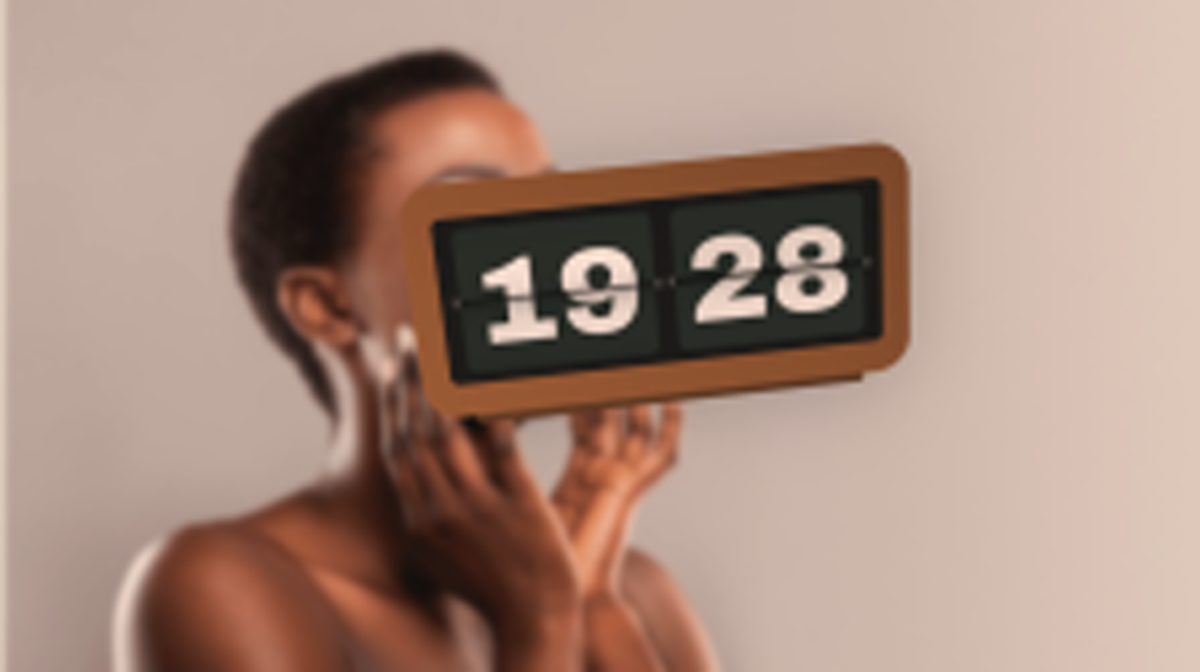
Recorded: h=19 m=28
